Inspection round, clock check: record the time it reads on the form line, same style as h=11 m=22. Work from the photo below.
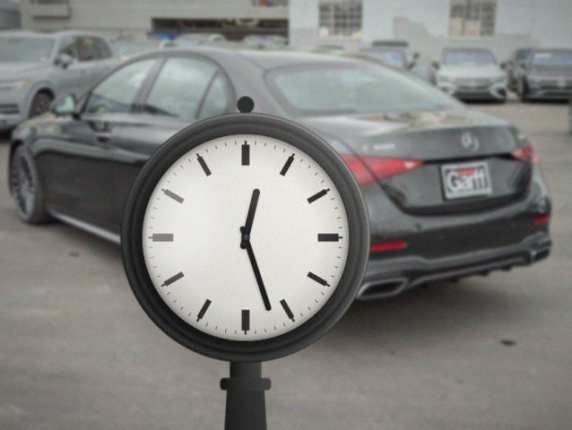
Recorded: h=12 m=27
